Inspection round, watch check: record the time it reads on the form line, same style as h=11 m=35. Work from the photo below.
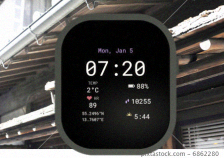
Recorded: h=7 m=20
